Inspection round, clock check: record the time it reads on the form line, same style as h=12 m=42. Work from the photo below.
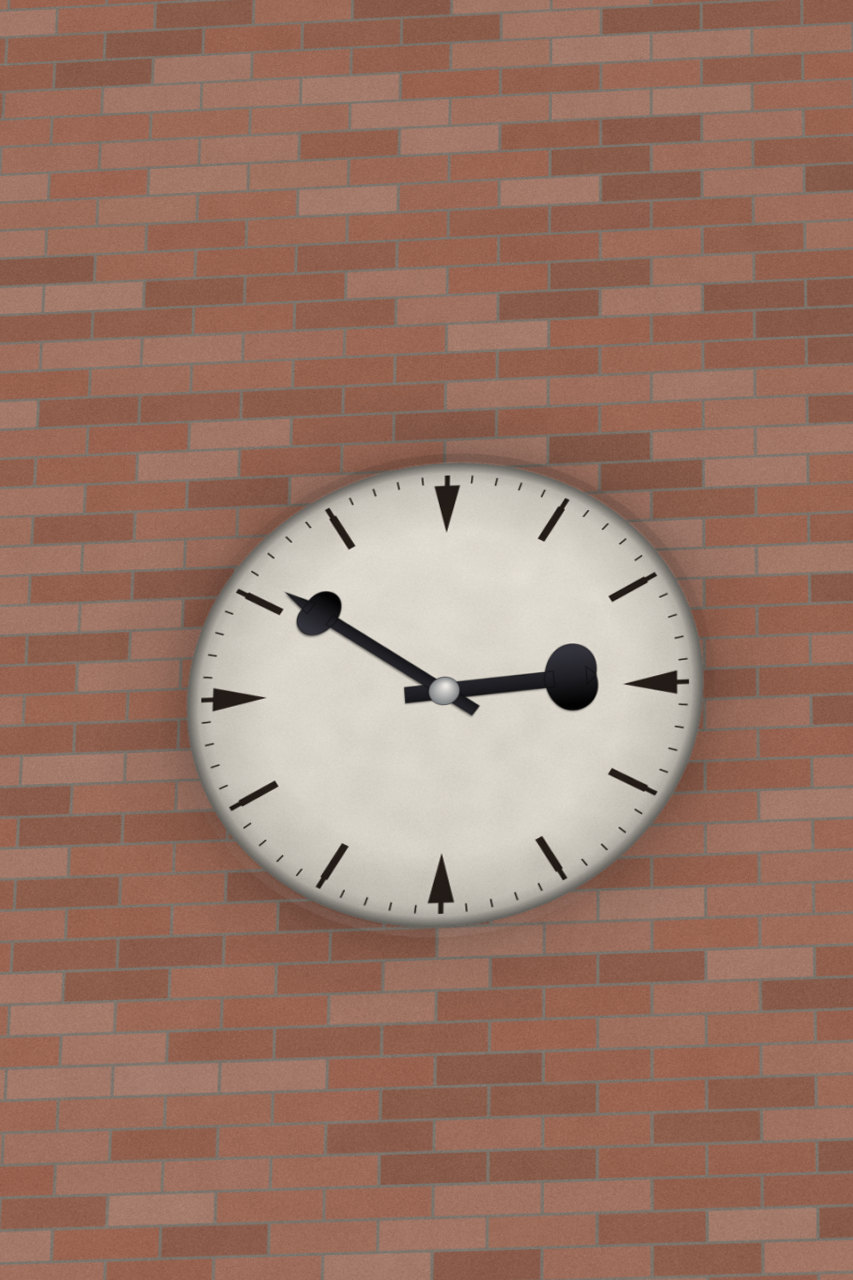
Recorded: h=2 m=51
